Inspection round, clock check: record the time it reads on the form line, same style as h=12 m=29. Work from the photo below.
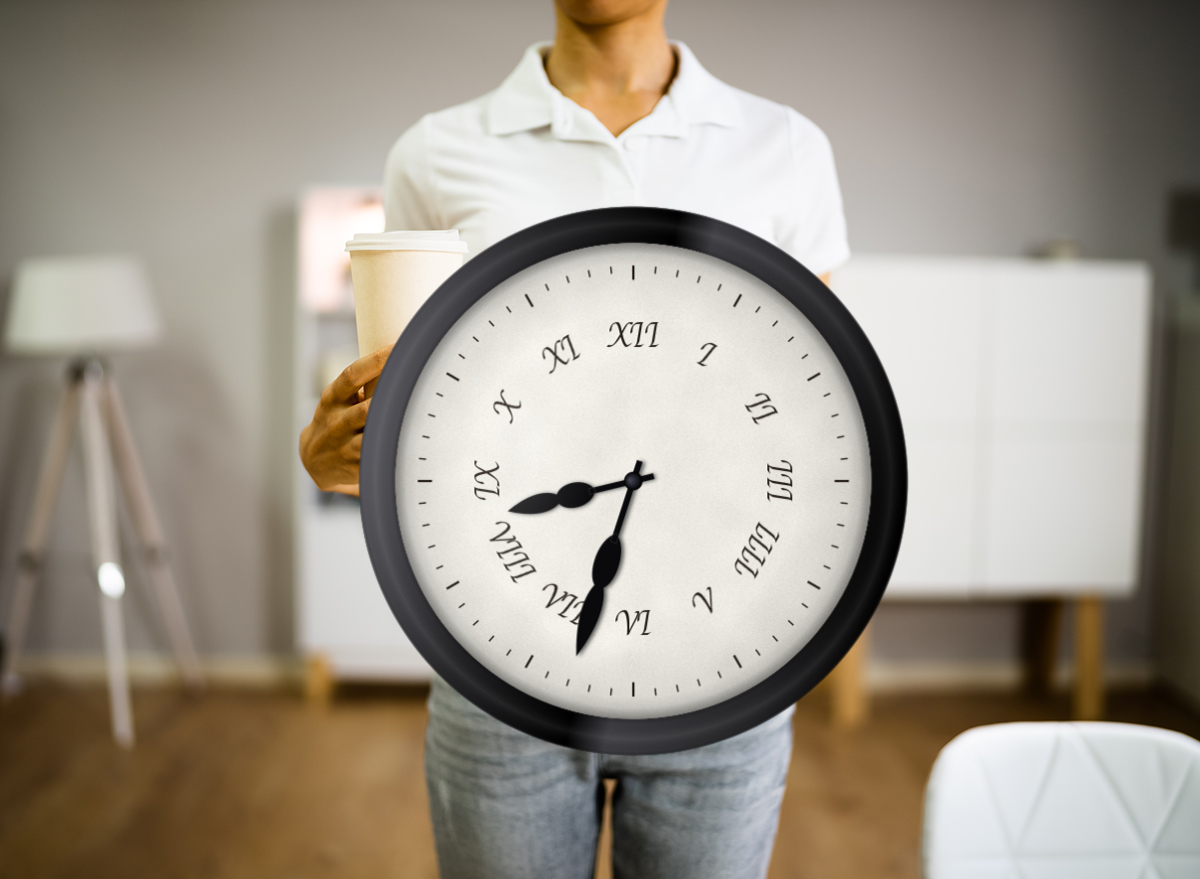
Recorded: h=8 m=33
